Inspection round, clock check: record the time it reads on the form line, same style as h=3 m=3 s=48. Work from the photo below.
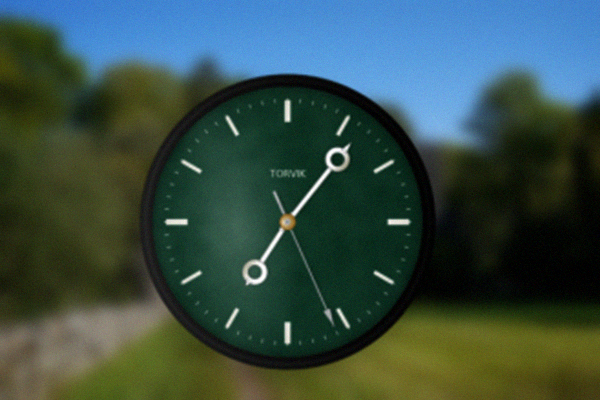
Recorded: h=7 m=6 s=26
